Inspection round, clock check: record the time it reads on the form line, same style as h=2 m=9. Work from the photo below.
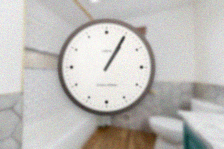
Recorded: h=1 m=5
